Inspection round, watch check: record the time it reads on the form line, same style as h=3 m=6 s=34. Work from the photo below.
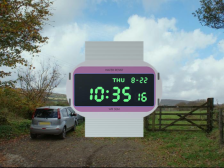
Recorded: h=10 m=35 s=16
